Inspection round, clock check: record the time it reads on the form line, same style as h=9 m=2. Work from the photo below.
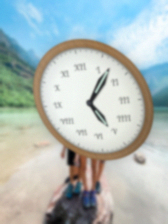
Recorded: h=5 m=7
